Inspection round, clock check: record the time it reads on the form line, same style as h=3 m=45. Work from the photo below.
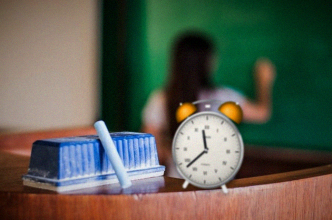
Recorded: h=11 m=38
